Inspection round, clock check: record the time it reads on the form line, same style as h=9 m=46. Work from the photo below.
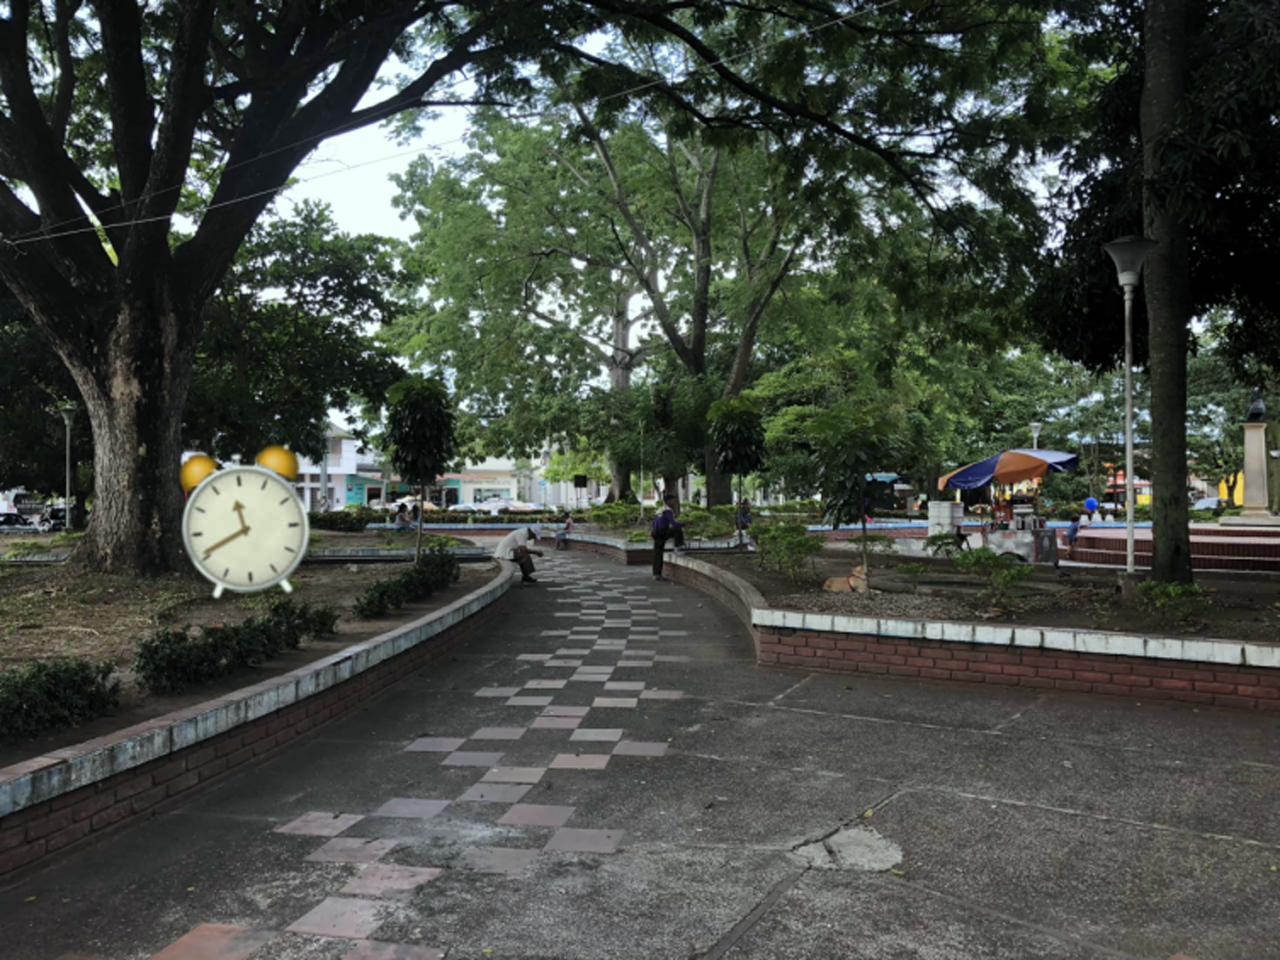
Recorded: h=11 m=41
